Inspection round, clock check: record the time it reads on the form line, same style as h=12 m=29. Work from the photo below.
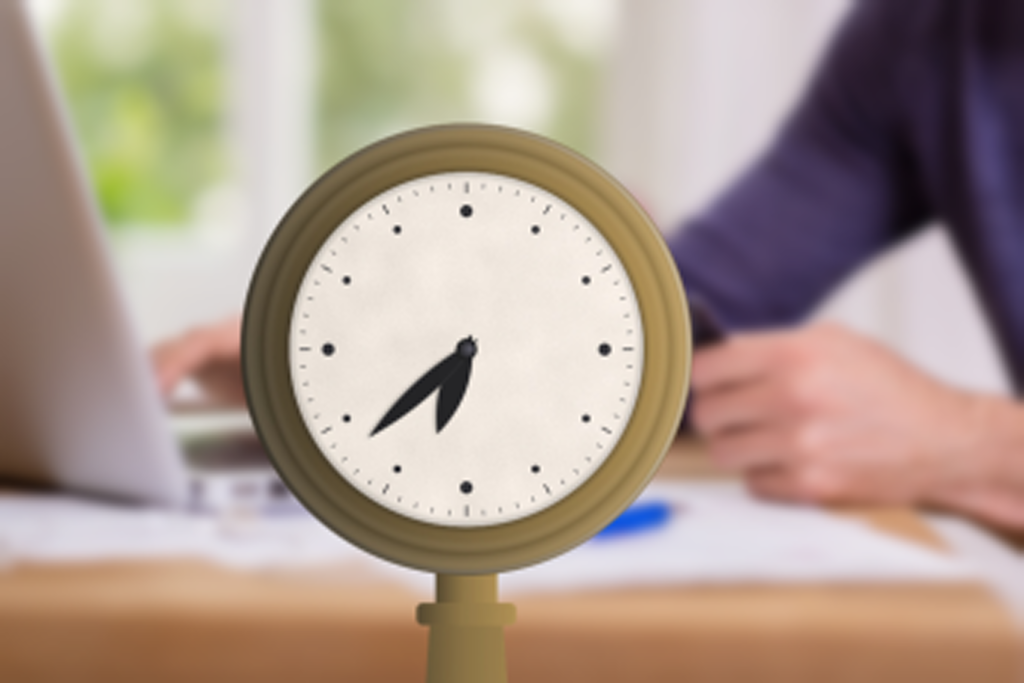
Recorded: h=6 m=38
